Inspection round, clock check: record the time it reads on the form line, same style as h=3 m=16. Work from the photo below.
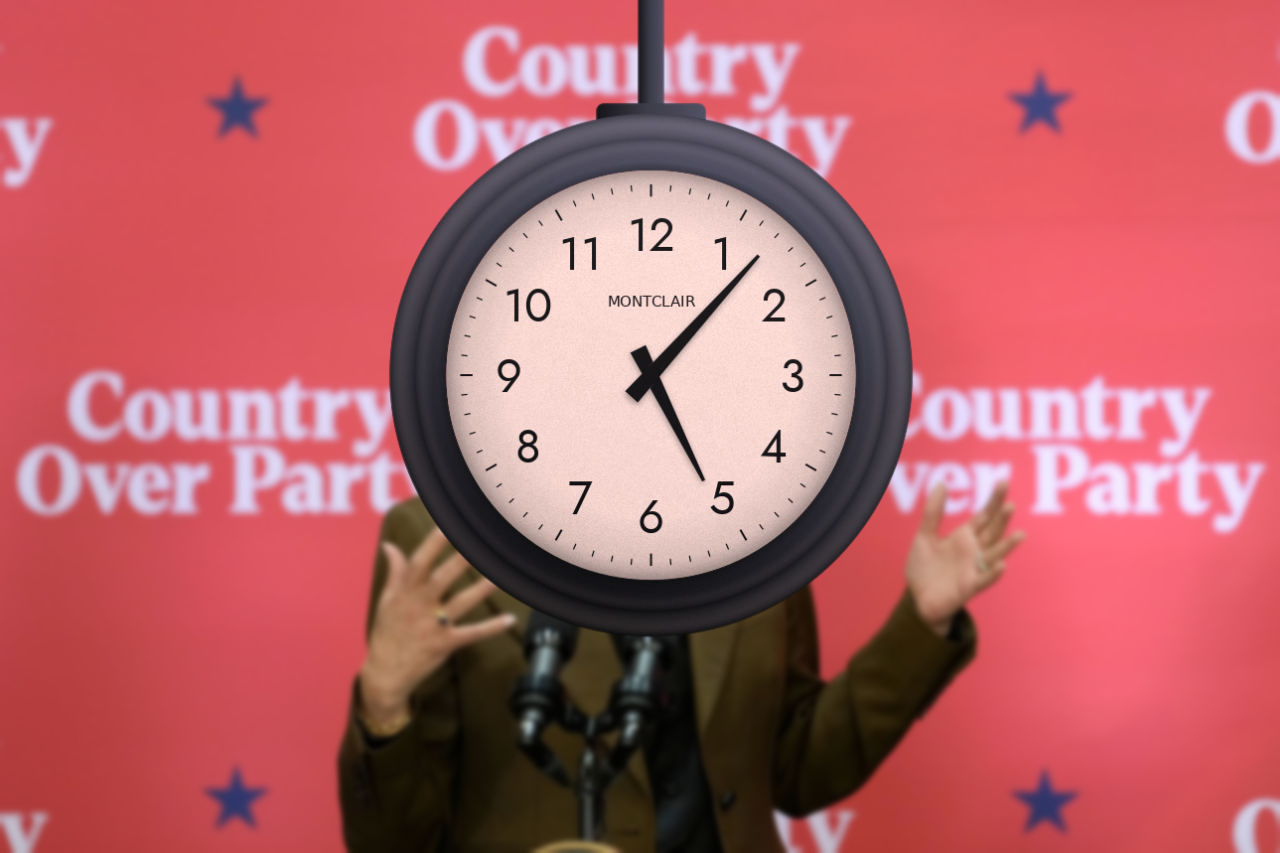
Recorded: h=5 m=7
